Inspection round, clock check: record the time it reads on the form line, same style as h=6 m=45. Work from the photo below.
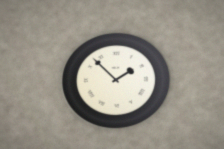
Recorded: h=1 m=53
